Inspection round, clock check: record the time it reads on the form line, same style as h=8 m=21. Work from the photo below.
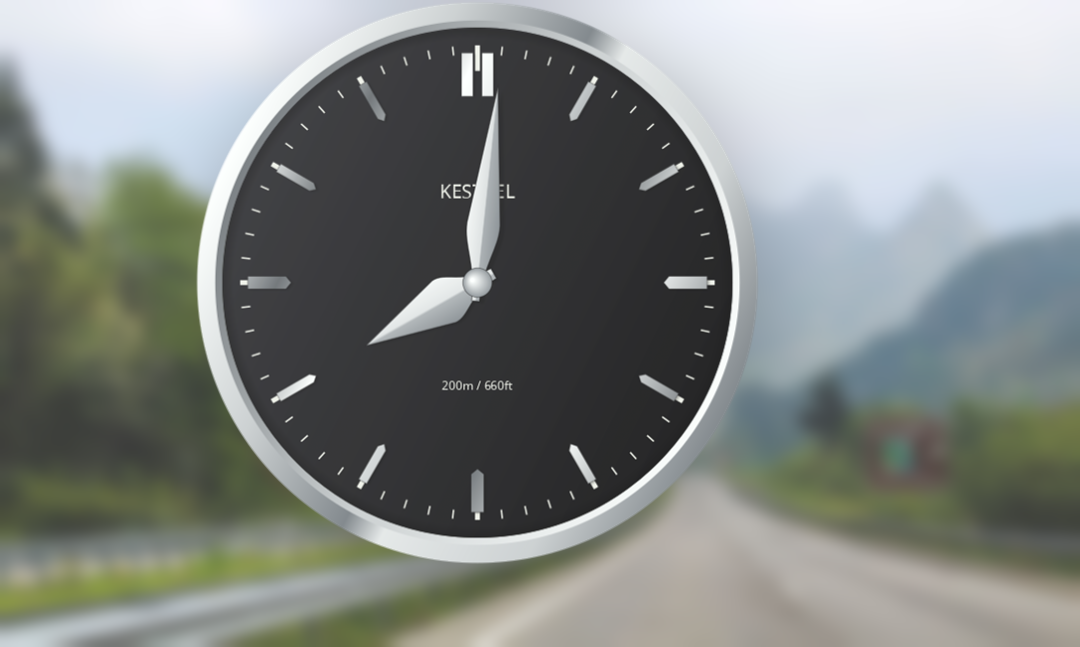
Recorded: h=8 m=1
